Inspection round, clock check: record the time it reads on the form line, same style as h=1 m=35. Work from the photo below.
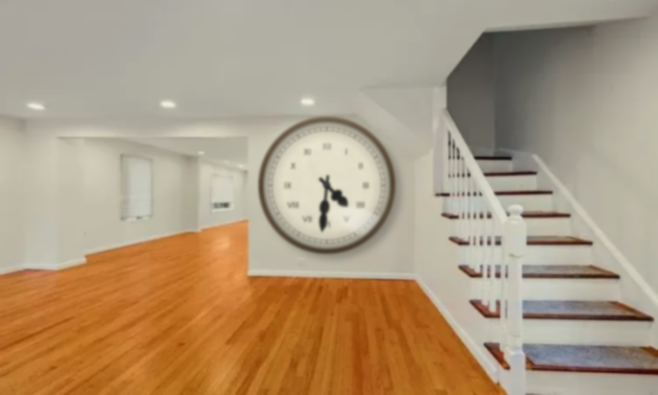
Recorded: h=4 m=31
